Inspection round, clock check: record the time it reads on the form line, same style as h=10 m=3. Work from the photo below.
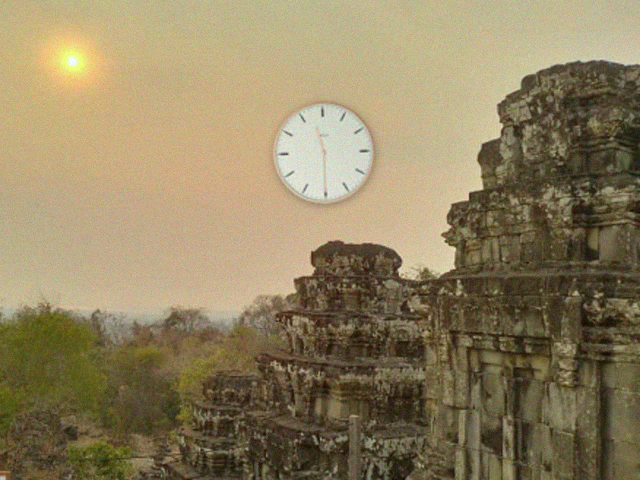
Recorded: h=11 m=30
